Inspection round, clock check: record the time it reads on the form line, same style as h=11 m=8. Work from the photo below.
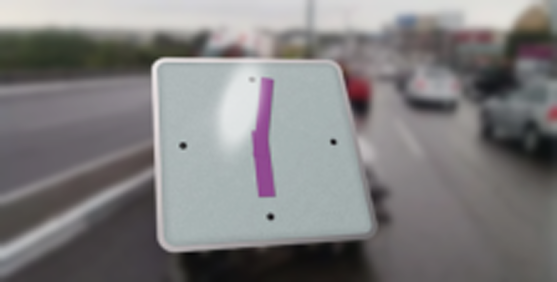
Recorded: h=6 m=2
